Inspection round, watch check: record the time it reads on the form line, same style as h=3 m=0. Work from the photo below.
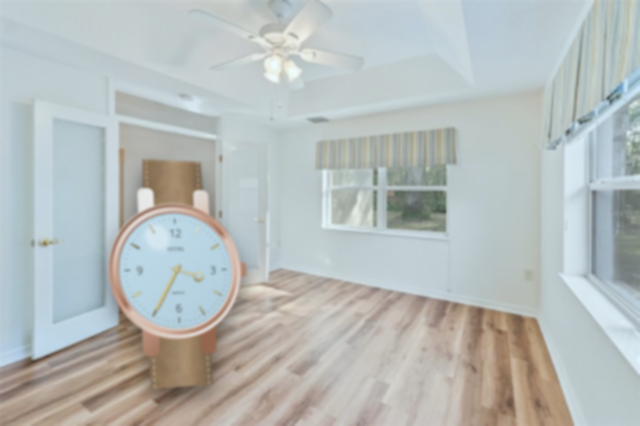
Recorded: h=3 m=35
